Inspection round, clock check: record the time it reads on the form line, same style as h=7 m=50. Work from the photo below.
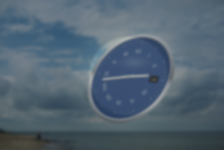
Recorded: h=2 m=43
